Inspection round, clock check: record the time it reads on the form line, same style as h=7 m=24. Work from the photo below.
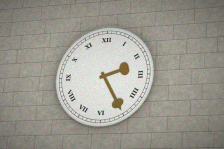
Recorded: h=2 m=25
